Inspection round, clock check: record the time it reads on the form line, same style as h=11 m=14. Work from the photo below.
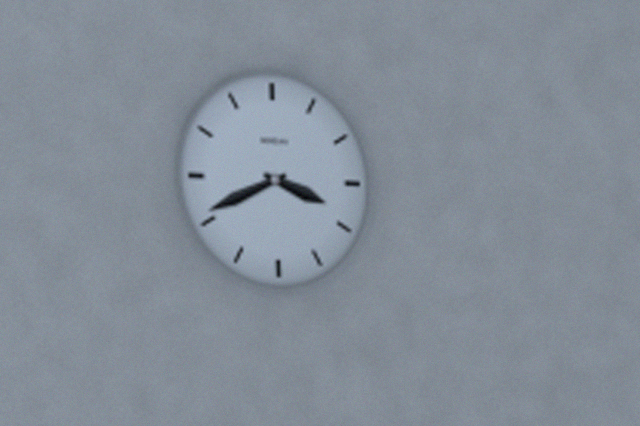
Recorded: h=3 m=41
